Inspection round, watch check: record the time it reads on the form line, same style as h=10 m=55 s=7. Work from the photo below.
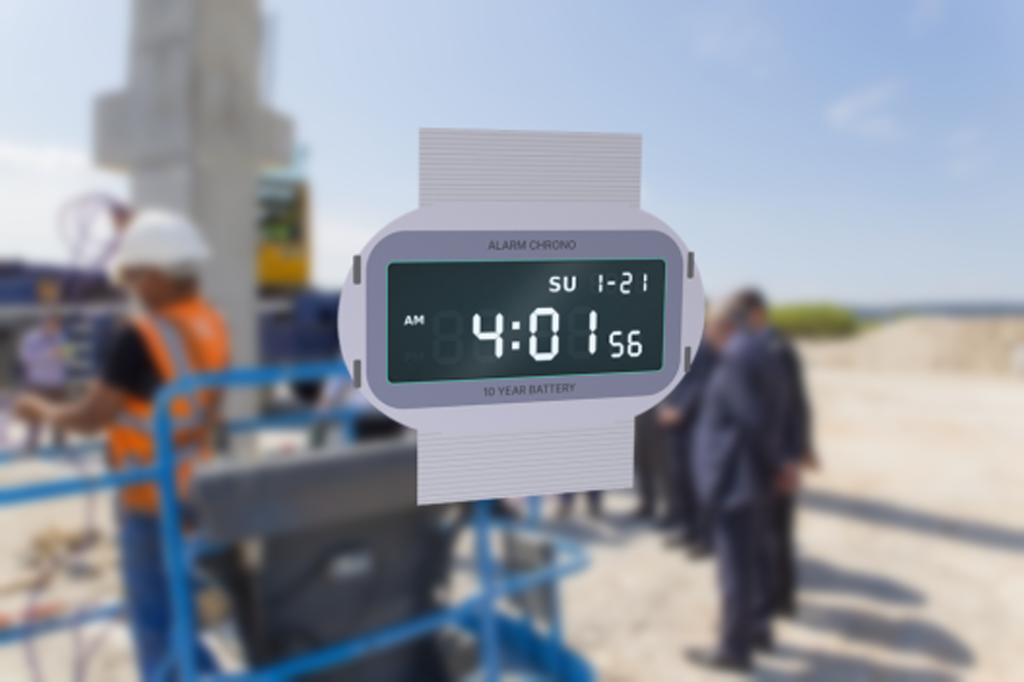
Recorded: h=4 m=1 s=56
